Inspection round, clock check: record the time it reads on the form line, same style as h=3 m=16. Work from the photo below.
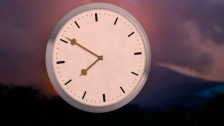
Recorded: h=7 m=51
